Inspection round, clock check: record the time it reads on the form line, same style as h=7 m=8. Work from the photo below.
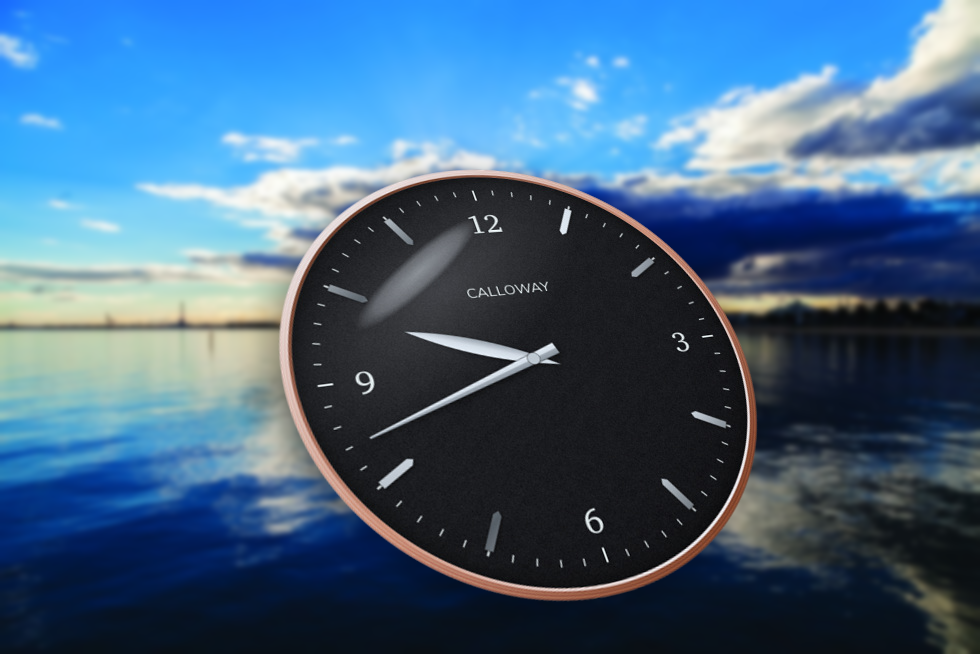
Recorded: h=9 m=42
